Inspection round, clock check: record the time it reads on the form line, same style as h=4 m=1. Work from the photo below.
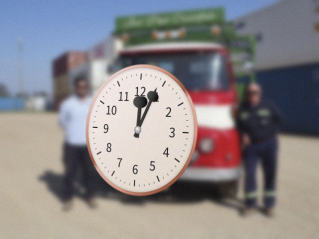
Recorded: h=12 m=4
